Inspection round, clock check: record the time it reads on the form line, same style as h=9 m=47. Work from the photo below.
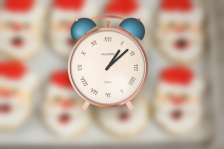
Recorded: h=1 m=8
